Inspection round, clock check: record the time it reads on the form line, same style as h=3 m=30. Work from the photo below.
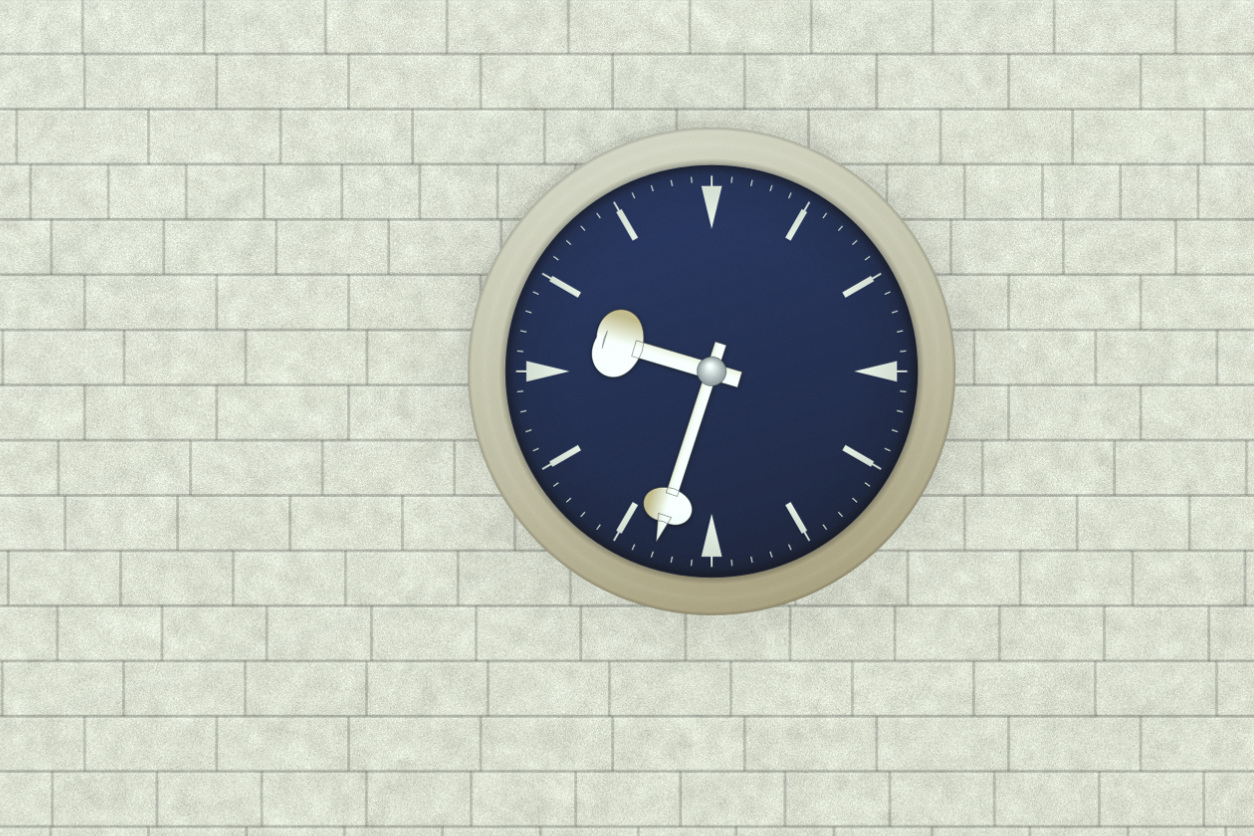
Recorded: h=9 m=33
